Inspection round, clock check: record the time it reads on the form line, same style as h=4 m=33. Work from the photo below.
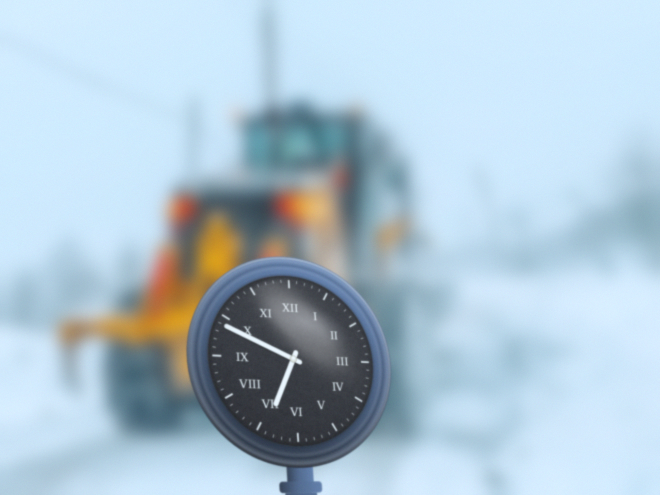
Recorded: h=6 m=49
